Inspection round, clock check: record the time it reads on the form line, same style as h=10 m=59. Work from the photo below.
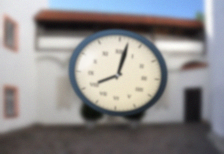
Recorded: h=8 m=2
